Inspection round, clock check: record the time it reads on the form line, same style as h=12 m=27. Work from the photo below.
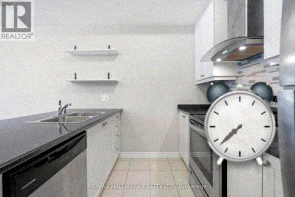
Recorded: h=7 m=38
